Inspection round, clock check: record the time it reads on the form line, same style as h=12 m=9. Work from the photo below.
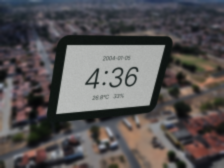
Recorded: h=4 m=36
